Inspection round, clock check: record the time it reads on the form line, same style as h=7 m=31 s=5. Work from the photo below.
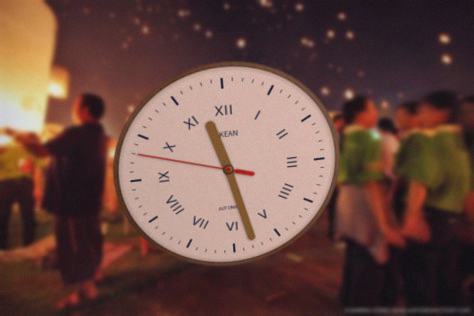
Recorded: h=11 m=27 s=48
